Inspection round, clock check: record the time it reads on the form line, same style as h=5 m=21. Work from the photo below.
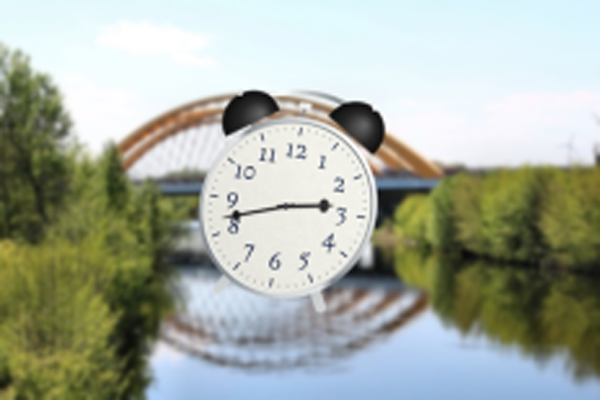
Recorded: h=2 m=42
